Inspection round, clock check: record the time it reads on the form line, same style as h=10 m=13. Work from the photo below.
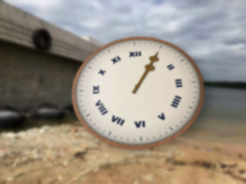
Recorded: h=1 m=5
